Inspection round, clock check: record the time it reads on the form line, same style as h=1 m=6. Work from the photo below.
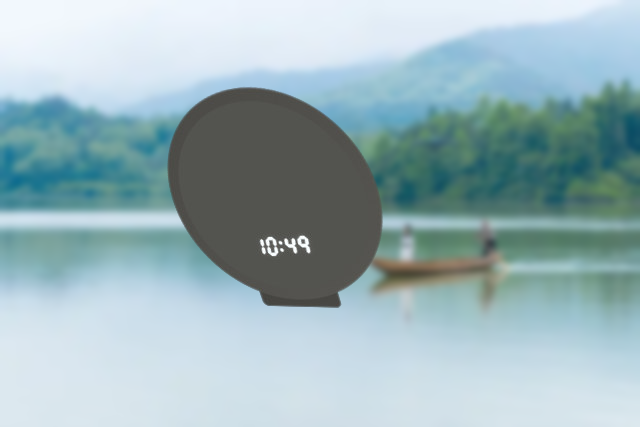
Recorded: h=10 m=49
